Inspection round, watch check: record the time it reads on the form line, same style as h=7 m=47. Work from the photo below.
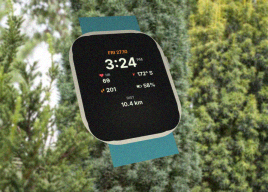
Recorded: h=3 m=24
